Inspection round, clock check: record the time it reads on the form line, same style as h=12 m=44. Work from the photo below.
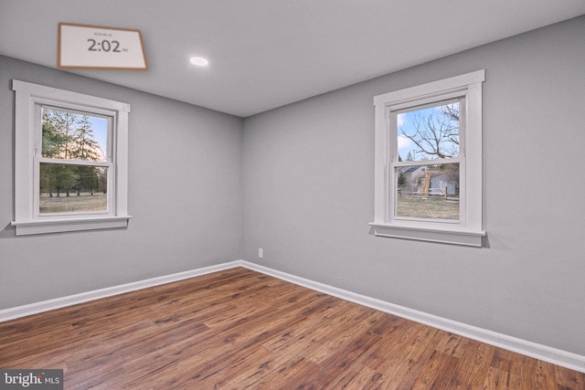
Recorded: h=2 m=2
